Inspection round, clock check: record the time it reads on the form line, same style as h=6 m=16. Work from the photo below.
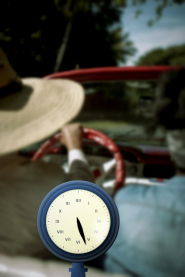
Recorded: h=5 m=27
